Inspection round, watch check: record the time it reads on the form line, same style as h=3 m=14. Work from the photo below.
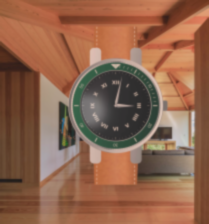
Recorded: h=3 m=2
